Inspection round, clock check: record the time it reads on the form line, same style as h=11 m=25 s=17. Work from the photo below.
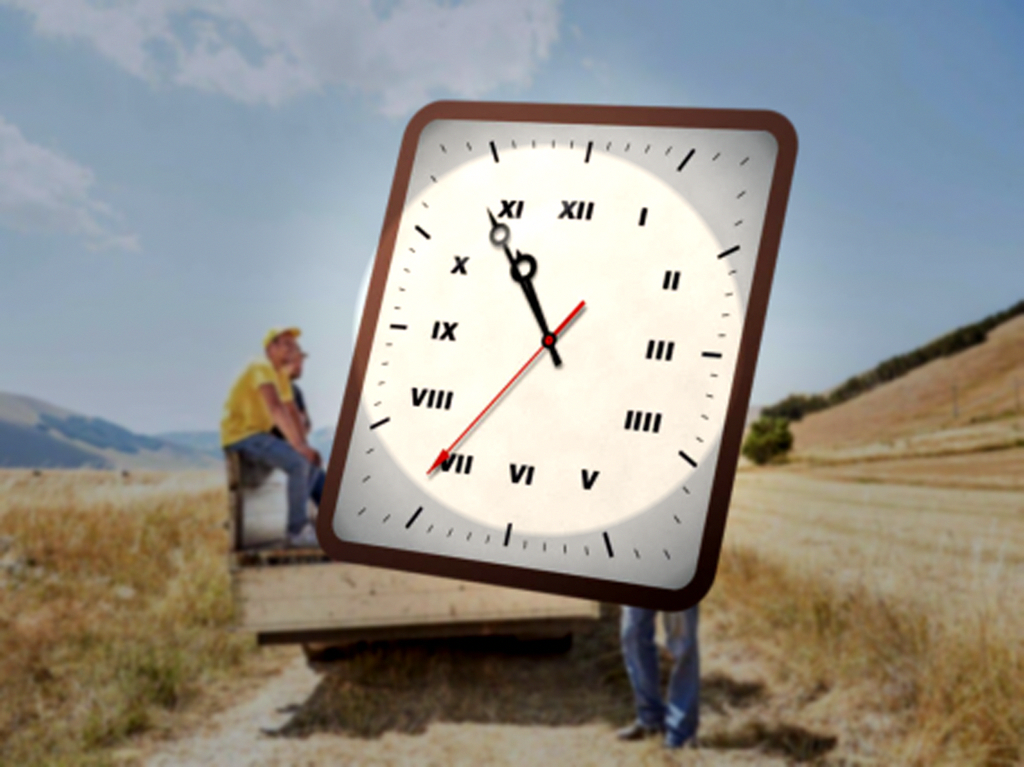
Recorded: h=10 m=53 s=36
